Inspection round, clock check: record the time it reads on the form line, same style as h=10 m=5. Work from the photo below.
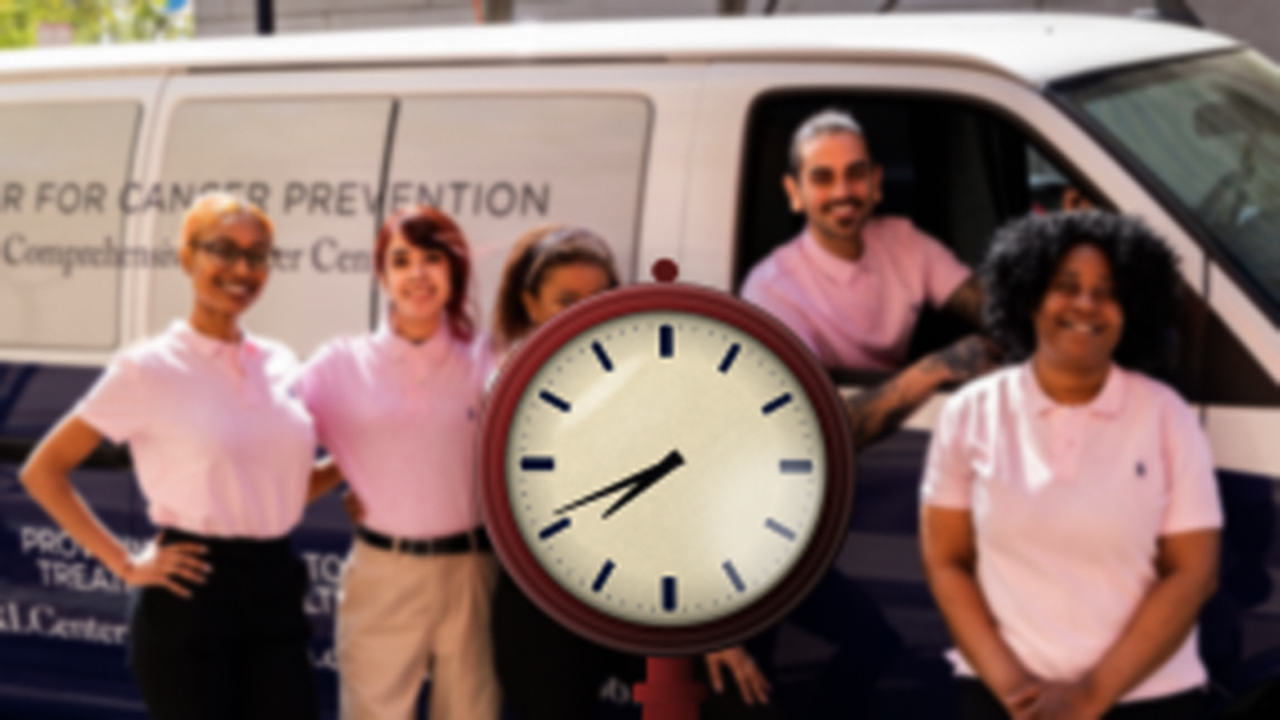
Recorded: h=7 m=41
